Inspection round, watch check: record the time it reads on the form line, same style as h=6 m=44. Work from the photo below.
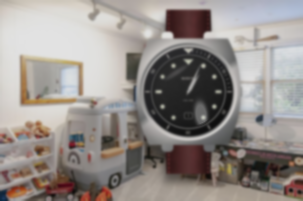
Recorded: h=1 m=4
